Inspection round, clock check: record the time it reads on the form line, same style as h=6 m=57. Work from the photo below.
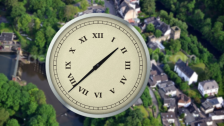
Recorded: h=1 m=38
